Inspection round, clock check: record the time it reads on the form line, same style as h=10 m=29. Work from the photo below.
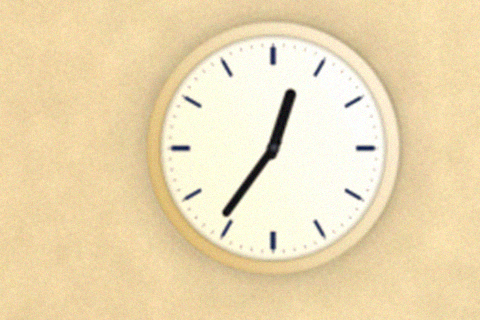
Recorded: h=12 m=36
